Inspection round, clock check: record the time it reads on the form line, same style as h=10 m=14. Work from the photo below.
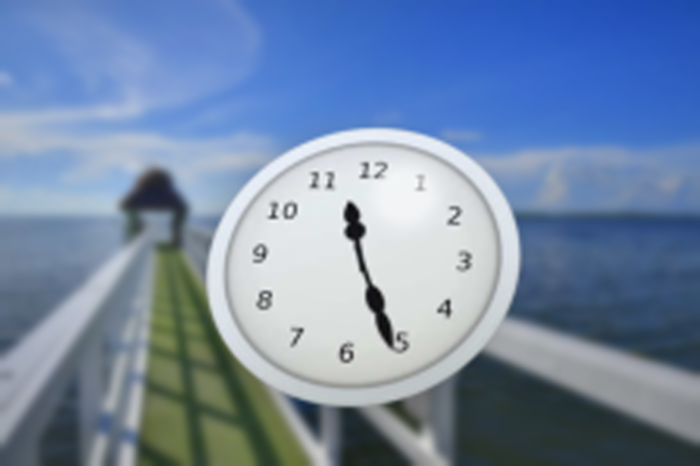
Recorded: h=11 m=26
